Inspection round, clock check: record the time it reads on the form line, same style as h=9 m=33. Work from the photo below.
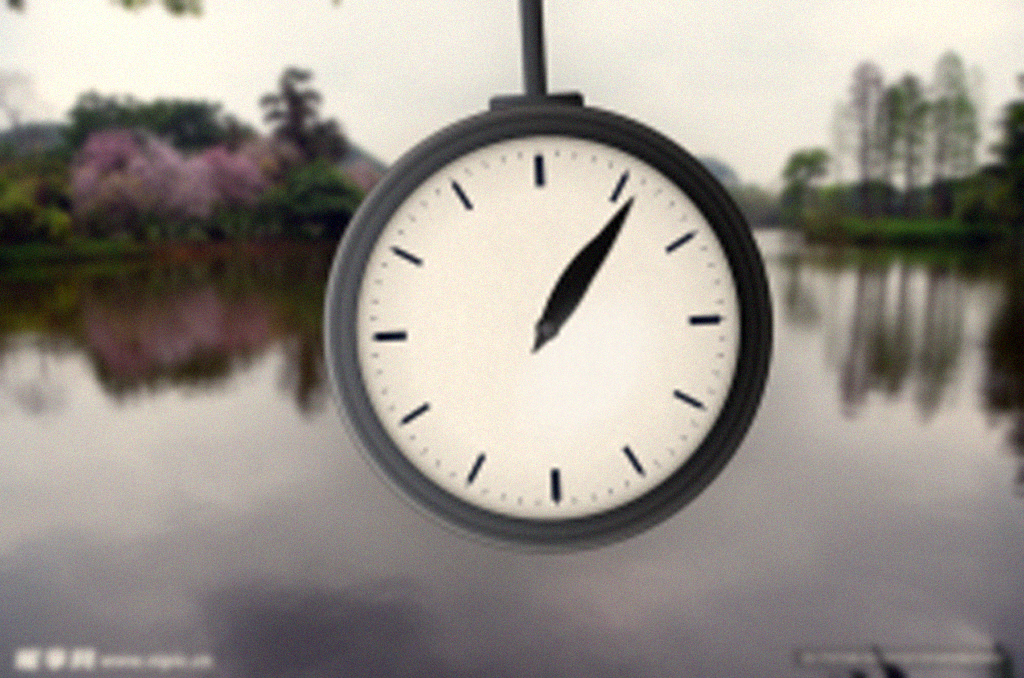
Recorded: h=1 m=6
